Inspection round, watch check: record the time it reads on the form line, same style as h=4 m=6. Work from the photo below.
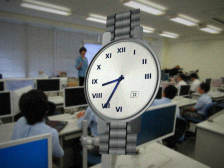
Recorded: h=8 m=35
